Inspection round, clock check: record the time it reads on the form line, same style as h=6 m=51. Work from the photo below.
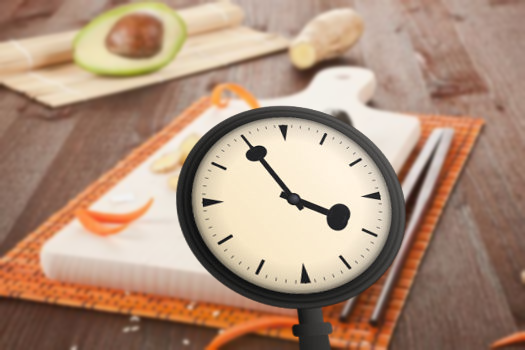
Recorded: h=3 m=55
